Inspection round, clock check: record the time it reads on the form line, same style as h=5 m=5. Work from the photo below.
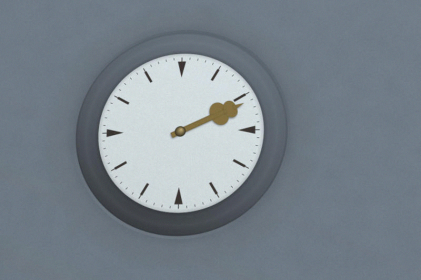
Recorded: h=2 m=11
